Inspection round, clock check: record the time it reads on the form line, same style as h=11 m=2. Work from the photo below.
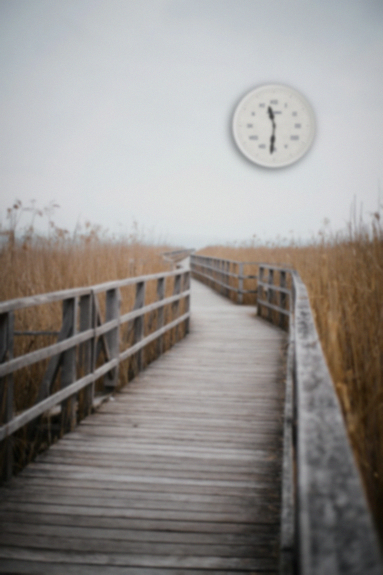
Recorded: h=11 m=31
